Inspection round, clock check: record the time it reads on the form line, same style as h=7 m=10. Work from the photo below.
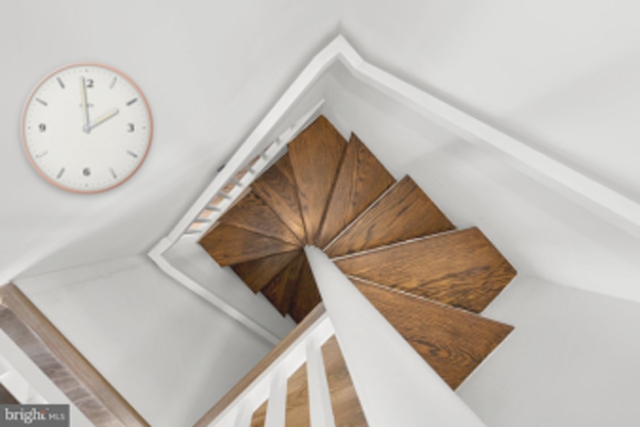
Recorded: h=1 m=59
